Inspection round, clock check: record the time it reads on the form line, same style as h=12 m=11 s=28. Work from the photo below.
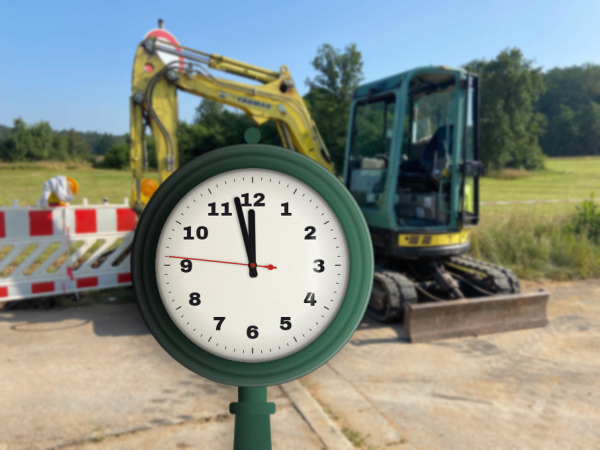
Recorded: h=11 m=57 s=46
